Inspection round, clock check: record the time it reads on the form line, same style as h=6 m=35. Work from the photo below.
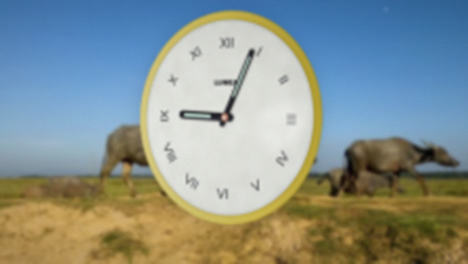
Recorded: h=9 m=4
